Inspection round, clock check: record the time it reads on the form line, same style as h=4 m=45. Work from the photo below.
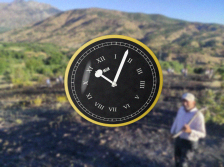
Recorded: h=11 m=8
